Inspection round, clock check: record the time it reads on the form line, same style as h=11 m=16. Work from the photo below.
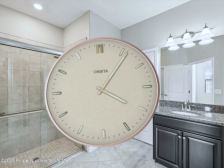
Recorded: h=4 m=6
